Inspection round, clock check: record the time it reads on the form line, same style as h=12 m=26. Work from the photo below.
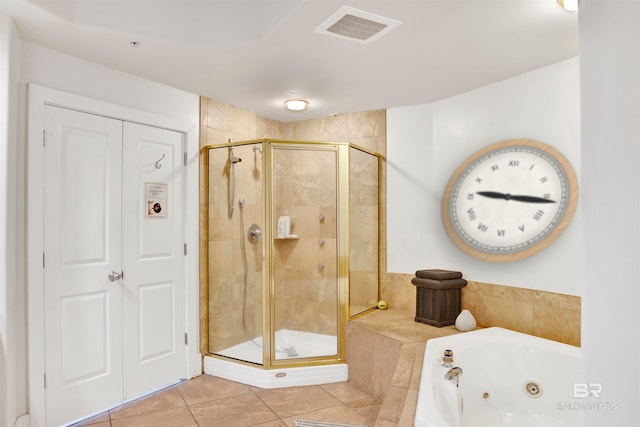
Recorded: h=9 m=16
